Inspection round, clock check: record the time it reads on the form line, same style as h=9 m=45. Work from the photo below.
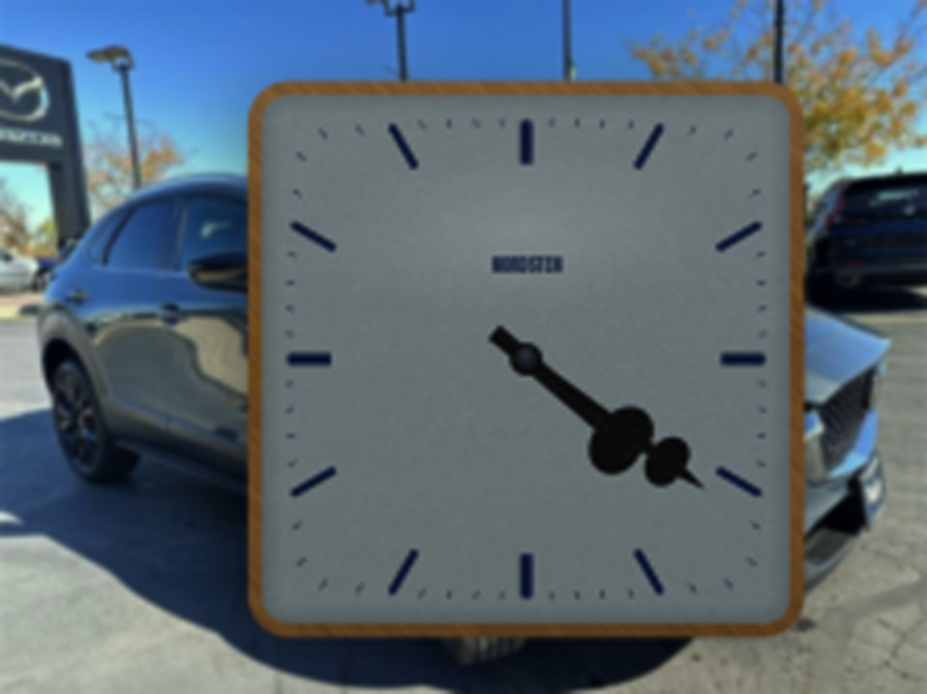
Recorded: h=4 m=21
